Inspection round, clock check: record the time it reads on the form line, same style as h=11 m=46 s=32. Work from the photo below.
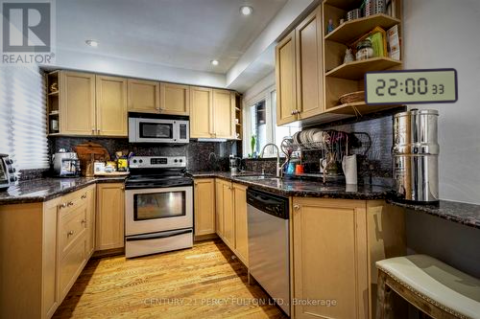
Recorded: h=22 m=0 s=33
